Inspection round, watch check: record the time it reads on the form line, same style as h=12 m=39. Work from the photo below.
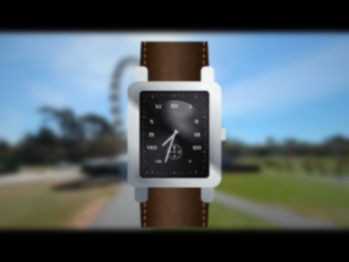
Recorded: h=7 m=33
